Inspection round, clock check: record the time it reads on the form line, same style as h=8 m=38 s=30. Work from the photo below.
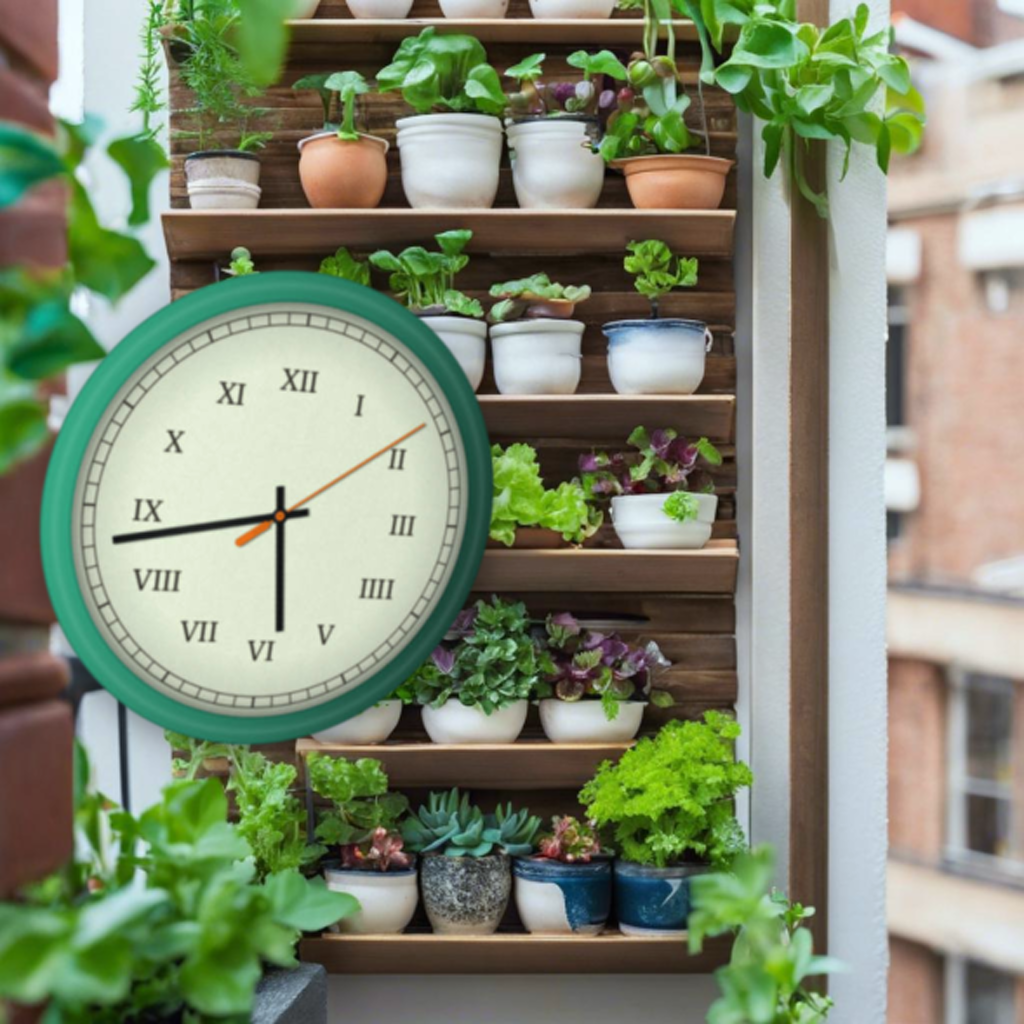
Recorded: h=5 m=43 s=9
